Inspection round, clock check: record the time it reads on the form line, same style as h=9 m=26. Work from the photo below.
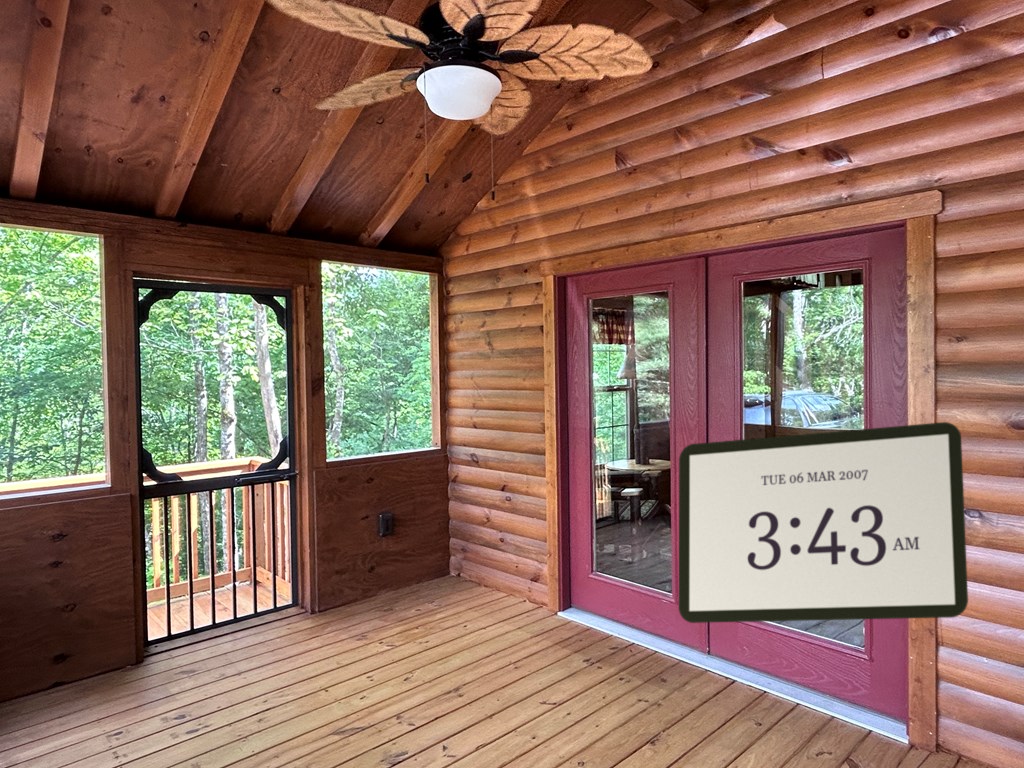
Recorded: h=3 m=43
